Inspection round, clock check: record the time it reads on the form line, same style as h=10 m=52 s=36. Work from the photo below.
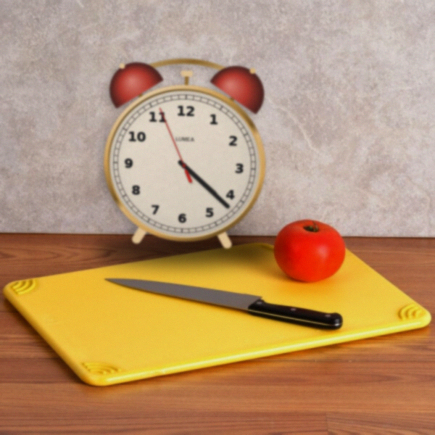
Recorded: h=4 m=21 s=56
